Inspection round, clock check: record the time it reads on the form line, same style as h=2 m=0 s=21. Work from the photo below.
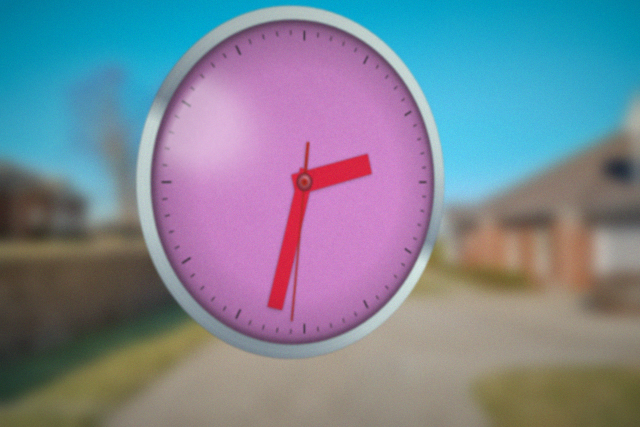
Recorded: h=2 m=32 s=31
